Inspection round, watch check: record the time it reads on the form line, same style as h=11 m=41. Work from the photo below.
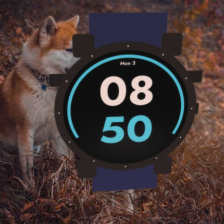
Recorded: h=8 m=50
